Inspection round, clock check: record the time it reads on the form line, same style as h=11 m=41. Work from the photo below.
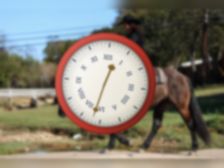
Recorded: h=12 m=32
